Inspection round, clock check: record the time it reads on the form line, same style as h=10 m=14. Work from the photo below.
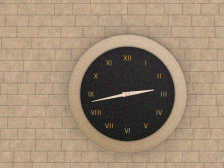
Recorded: h=2 m=43
